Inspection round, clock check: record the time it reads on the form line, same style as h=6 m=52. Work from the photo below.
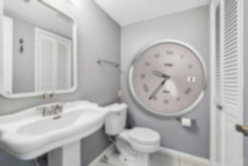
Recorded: h=9 m=36
